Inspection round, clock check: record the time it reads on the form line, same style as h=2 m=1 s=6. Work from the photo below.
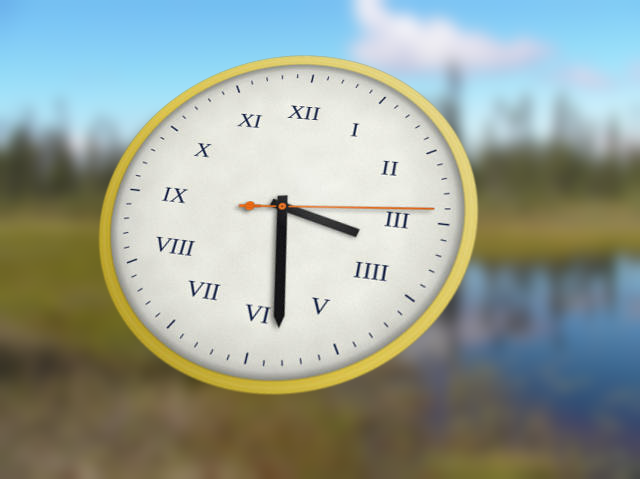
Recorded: h=3 m=28 s=14
